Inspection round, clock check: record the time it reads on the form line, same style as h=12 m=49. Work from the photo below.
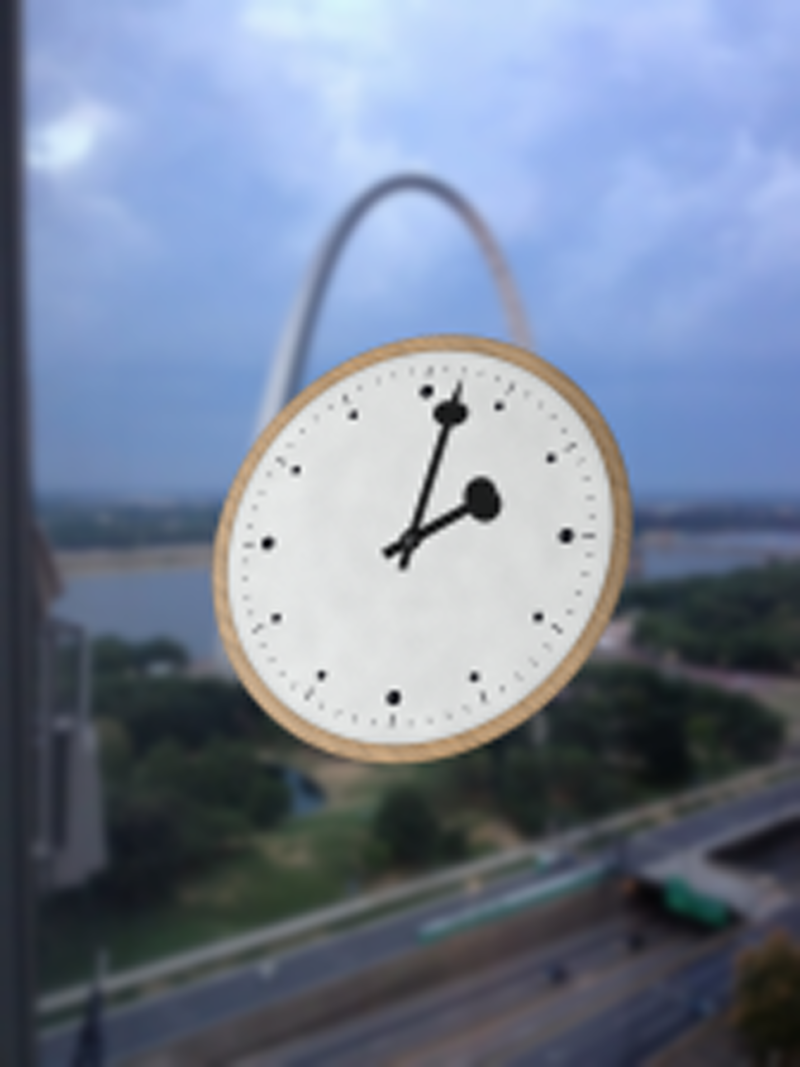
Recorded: h=2 m=2
